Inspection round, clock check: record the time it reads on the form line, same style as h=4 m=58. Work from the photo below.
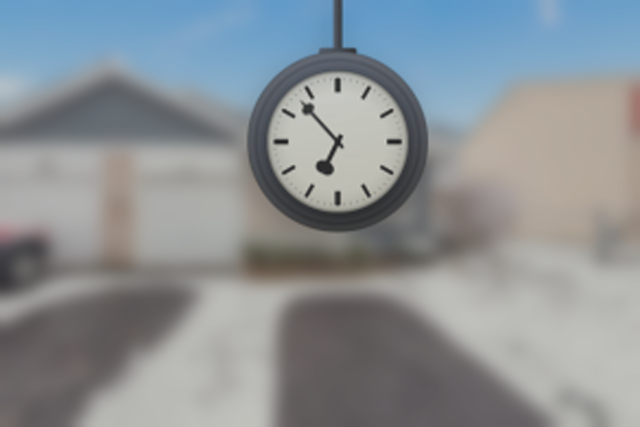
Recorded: h=6 m=53
